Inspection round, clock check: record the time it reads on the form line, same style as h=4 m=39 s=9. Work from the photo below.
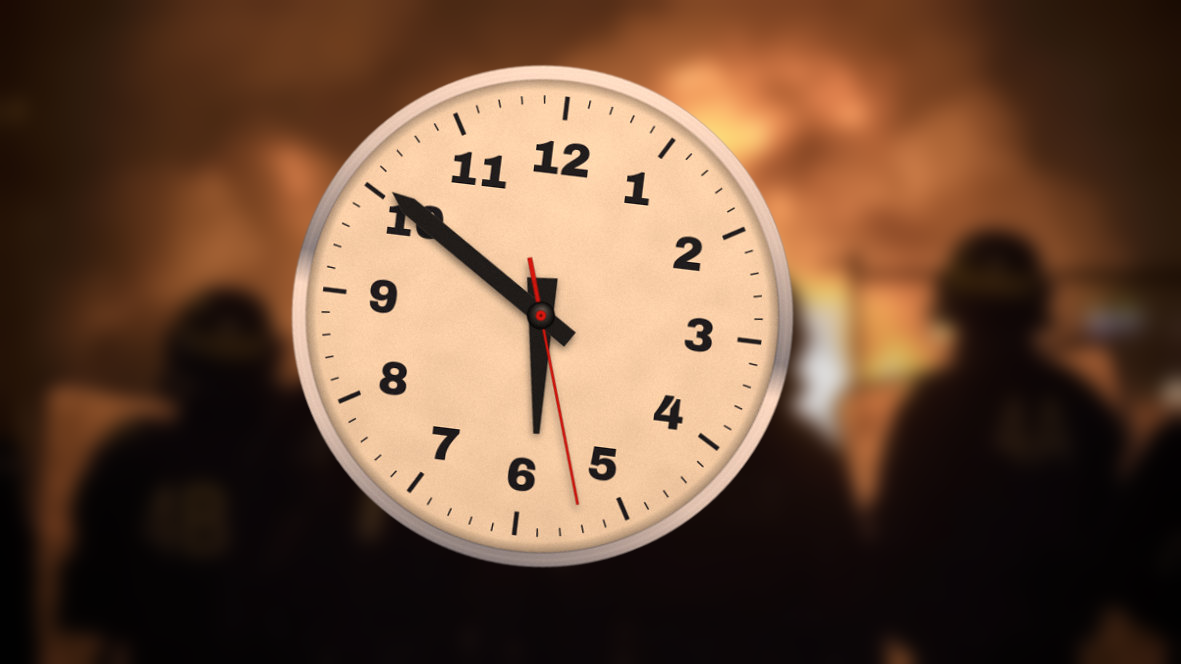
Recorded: h=5 m=50 s=27
